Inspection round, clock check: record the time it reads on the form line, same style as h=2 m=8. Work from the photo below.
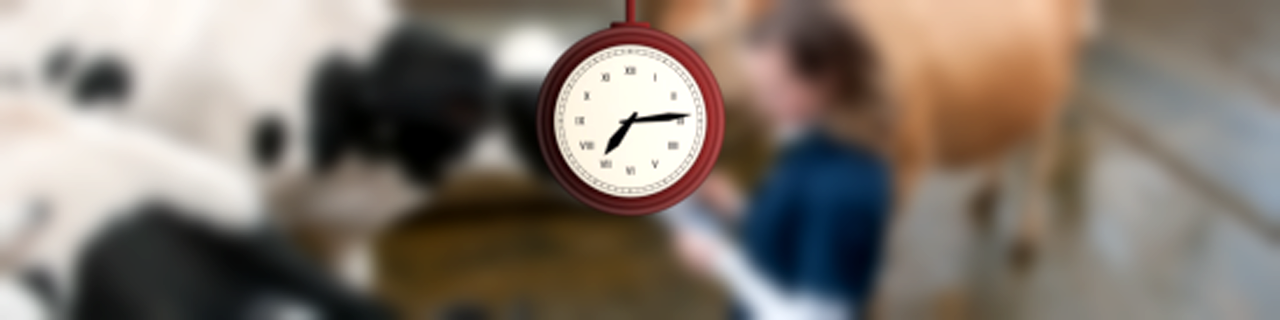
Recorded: h=7 m=14
